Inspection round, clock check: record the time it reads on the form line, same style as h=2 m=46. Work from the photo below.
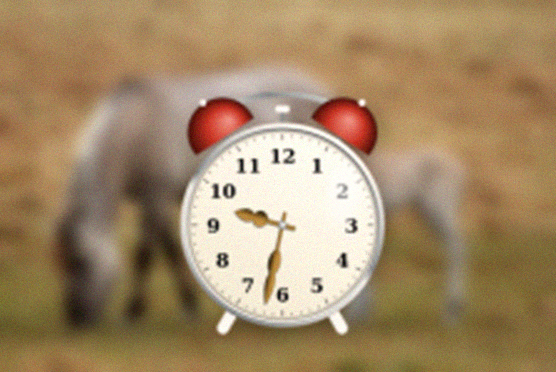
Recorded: h=9 m=32
